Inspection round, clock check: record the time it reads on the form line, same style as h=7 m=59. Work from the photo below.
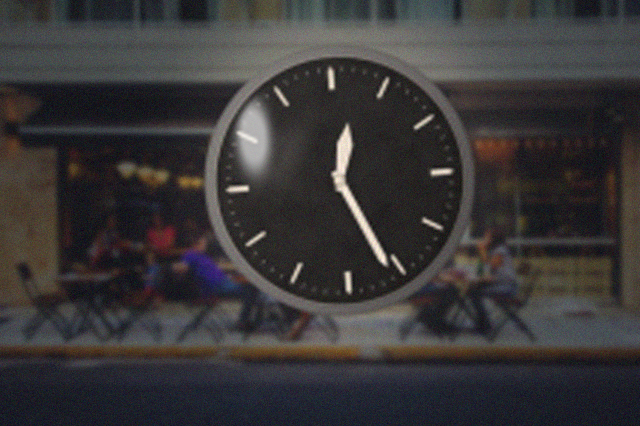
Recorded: h=12 m=26
